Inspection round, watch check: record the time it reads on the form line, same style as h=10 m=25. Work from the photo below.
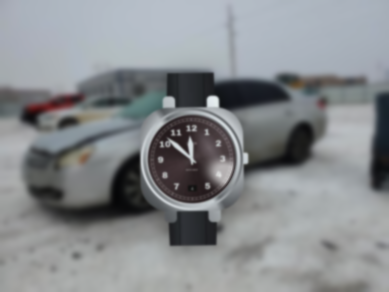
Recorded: h=11 m=52
